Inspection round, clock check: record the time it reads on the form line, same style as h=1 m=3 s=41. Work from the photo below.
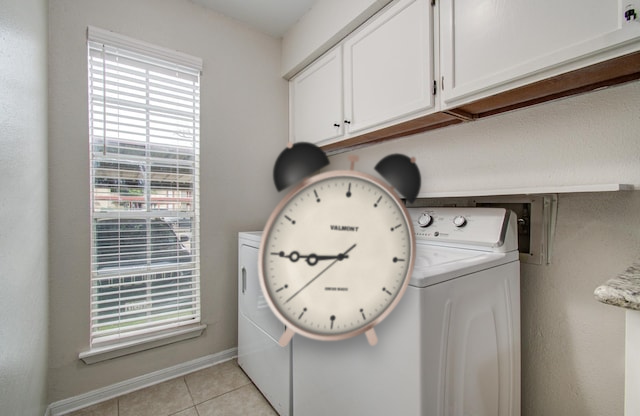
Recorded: h=8 m=44 s=38
